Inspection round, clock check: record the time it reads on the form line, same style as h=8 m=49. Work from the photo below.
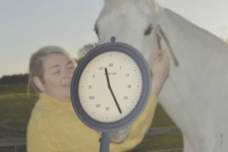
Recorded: h=11 m=25
